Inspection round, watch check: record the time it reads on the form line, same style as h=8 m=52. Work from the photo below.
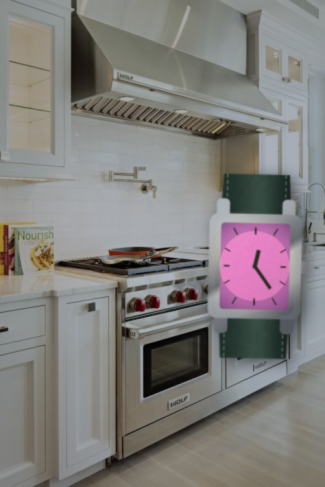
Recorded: h=12 m=24
